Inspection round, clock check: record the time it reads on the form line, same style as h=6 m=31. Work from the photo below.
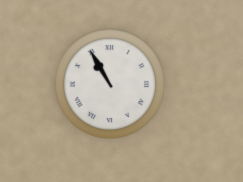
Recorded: h=10 m=55
